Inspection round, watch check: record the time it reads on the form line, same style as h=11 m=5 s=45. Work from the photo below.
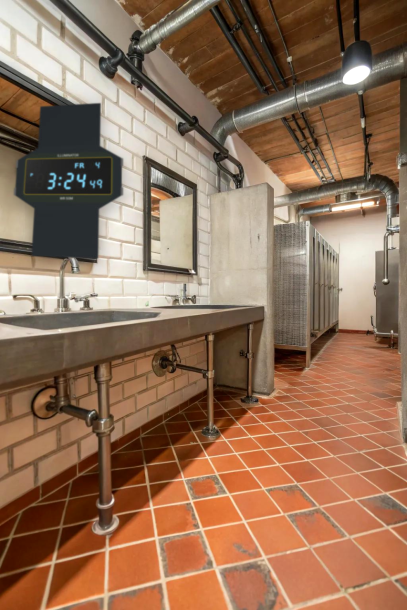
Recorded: h=3 m=24 s=49
